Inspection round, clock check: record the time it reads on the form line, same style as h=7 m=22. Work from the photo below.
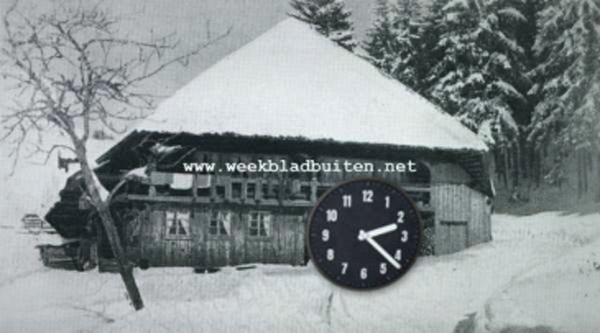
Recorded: h=2 m=22
